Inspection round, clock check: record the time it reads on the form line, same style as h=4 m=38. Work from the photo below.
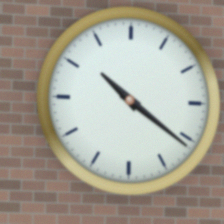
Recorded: h=10 m=21
